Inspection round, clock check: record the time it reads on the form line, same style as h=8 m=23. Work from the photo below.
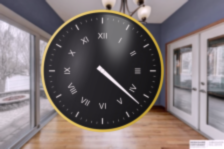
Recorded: h=4 m=22
